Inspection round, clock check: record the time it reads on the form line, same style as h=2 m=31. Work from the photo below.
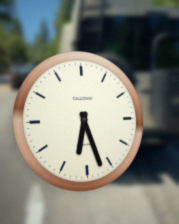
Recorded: h=6 m=27
